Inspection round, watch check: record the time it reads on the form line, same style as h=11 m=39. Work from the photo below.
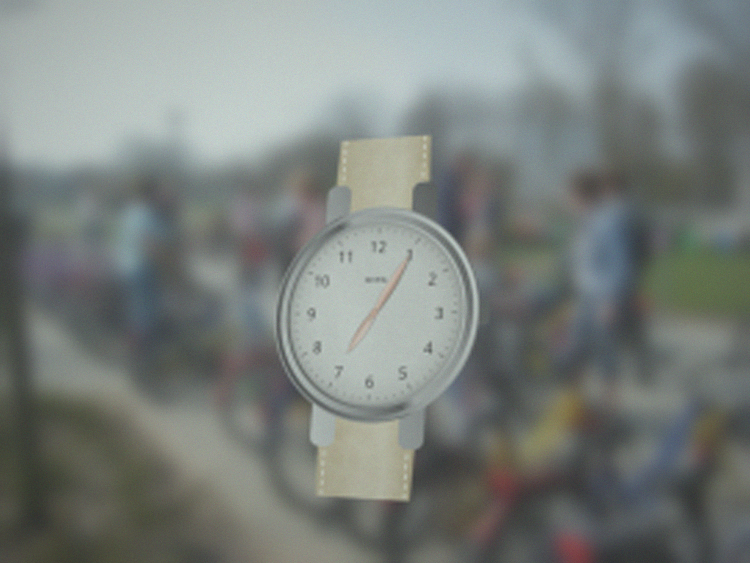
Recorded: h=7 m=5
